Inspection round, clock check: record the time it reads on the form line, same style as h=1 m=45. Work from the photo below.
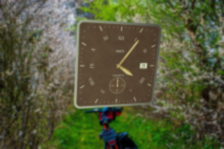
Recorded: h=4 m=6
